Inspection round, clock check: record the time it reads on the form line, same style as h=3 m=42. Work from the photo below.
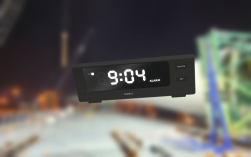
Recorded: h=9 m=4
